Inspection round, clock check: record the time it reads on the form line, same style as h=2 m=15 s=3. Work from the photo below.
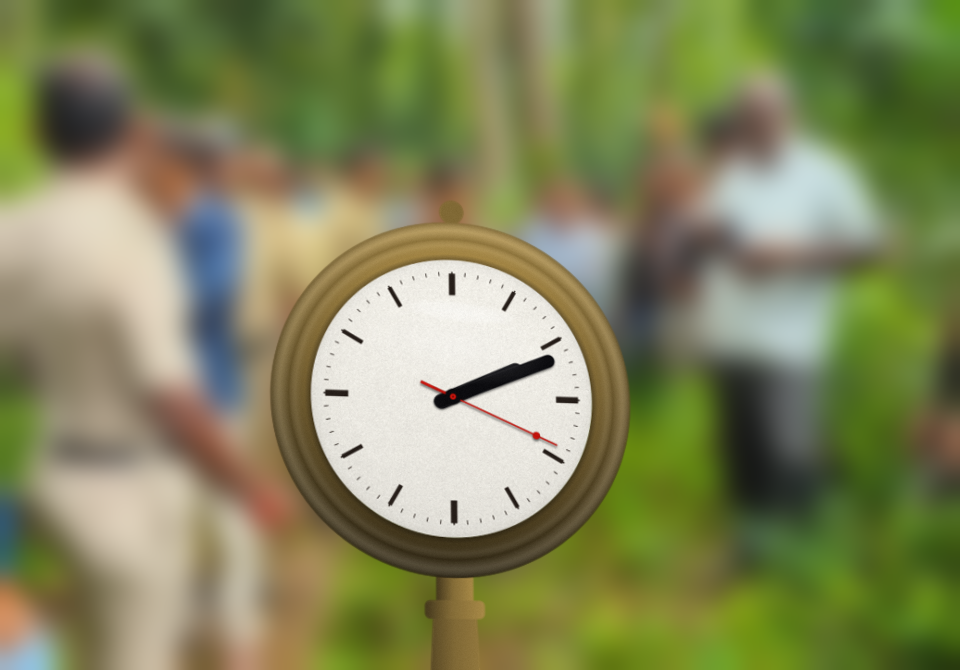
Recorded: h=2 m=11 s=19
